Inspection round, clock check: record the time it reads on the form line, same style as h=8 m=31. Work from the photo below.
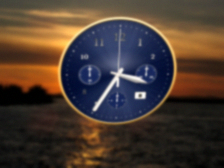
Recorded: h=3 m=35
